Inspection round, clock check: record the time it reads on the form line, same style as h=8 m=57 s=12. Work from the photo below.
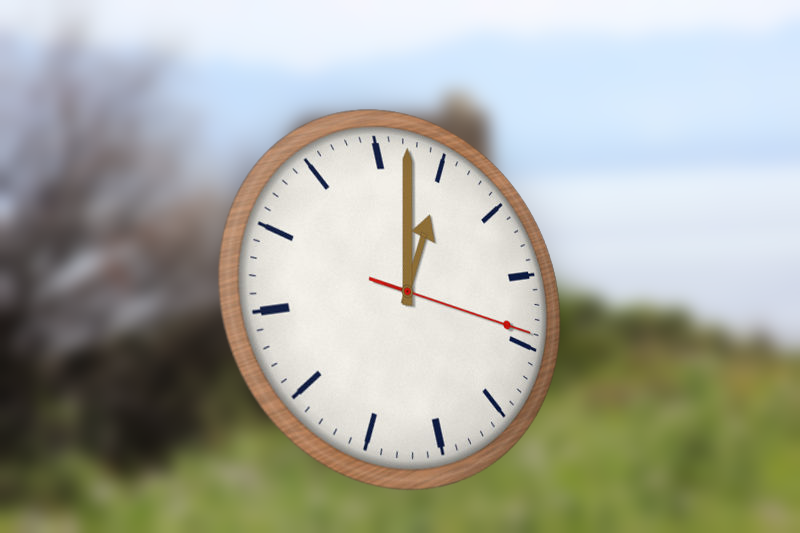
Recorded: h=1 m=2 s=19
